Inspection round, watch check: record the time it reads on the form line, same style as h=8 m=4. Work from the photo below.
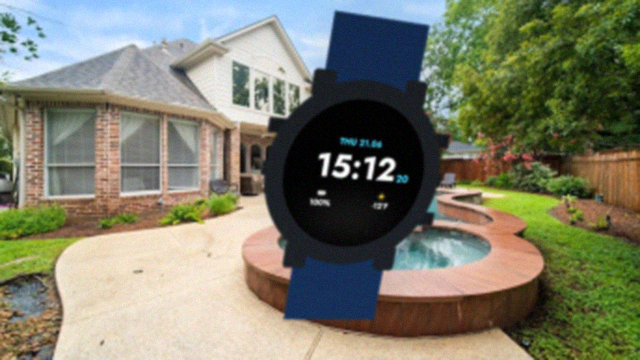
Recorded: h=15 m=12
